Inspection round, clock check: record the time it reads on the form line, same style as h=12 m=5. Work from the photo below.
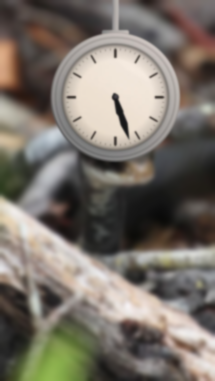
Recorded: h=5 m=27
